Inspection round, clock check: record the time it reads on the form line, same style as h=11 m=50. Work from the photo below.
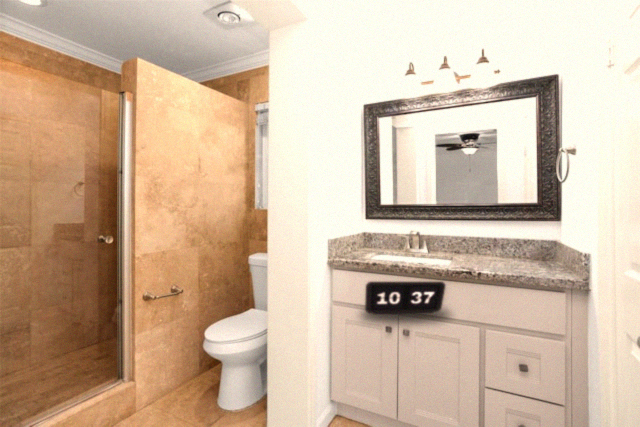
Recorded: h=10 m=37
